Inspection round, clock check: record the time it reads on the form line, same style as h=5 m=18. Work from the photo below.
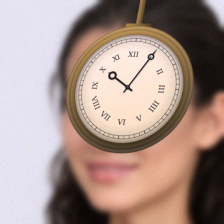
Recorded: h=10 m=5
